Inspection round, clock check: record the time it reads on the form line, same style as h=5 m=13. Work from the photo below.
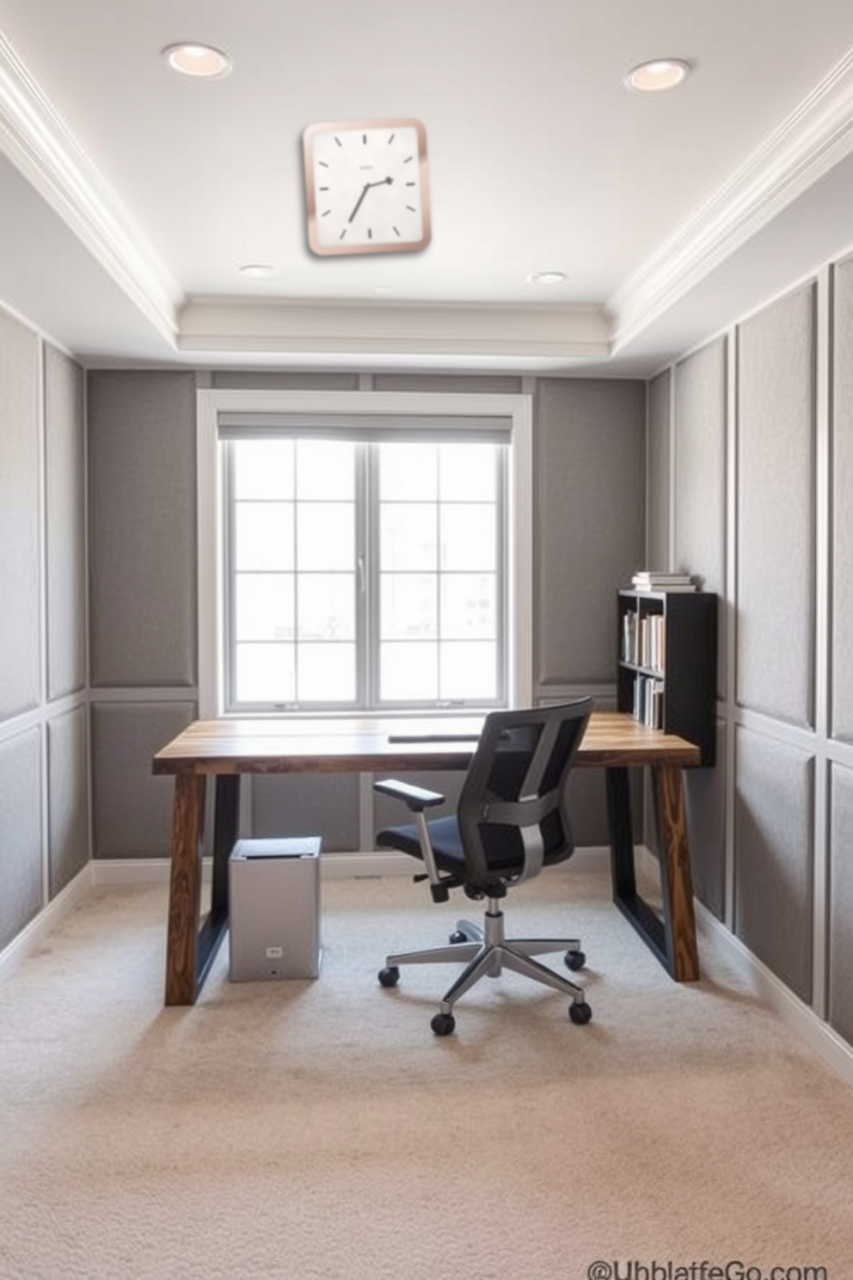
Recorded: h=2 m=35
